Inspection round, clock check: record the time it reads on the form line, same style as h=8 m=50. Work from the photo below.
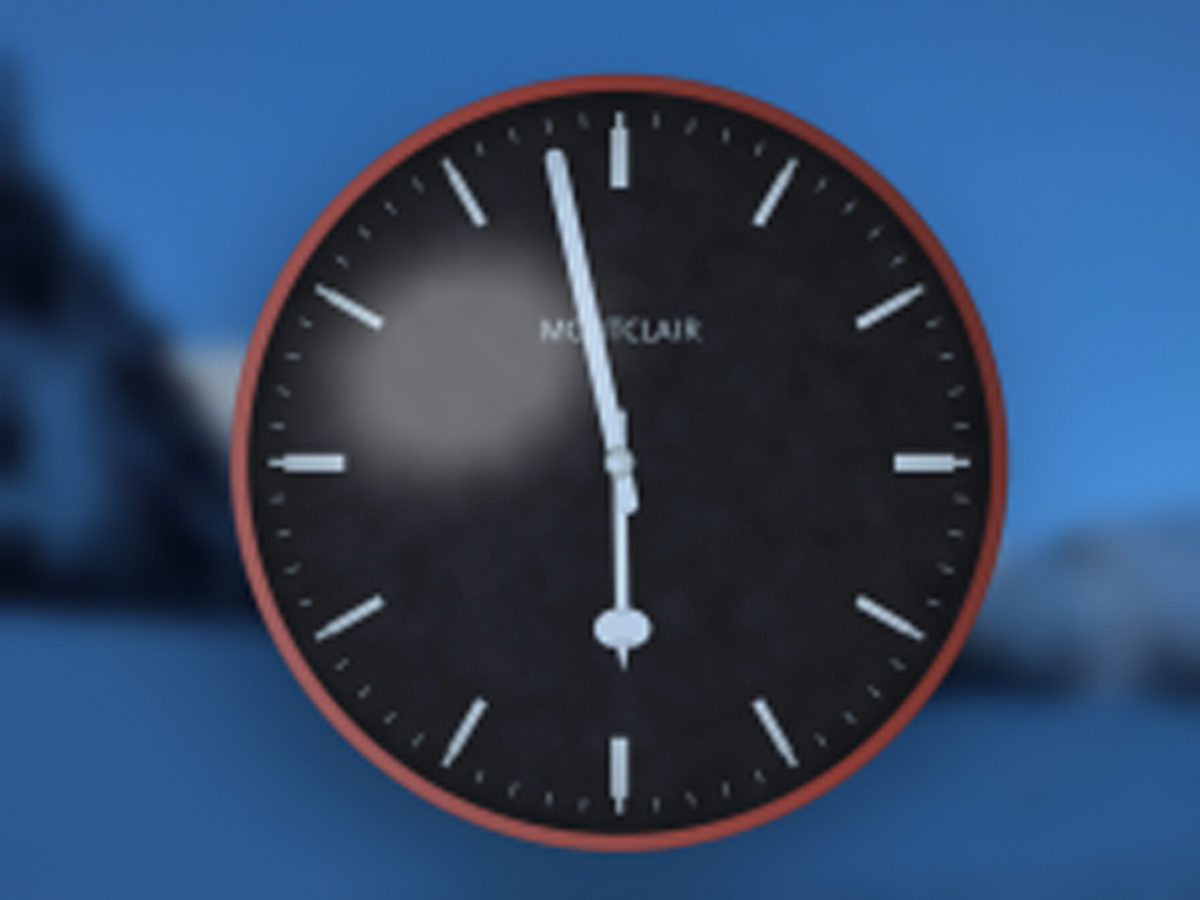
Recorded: h=5 m=58
